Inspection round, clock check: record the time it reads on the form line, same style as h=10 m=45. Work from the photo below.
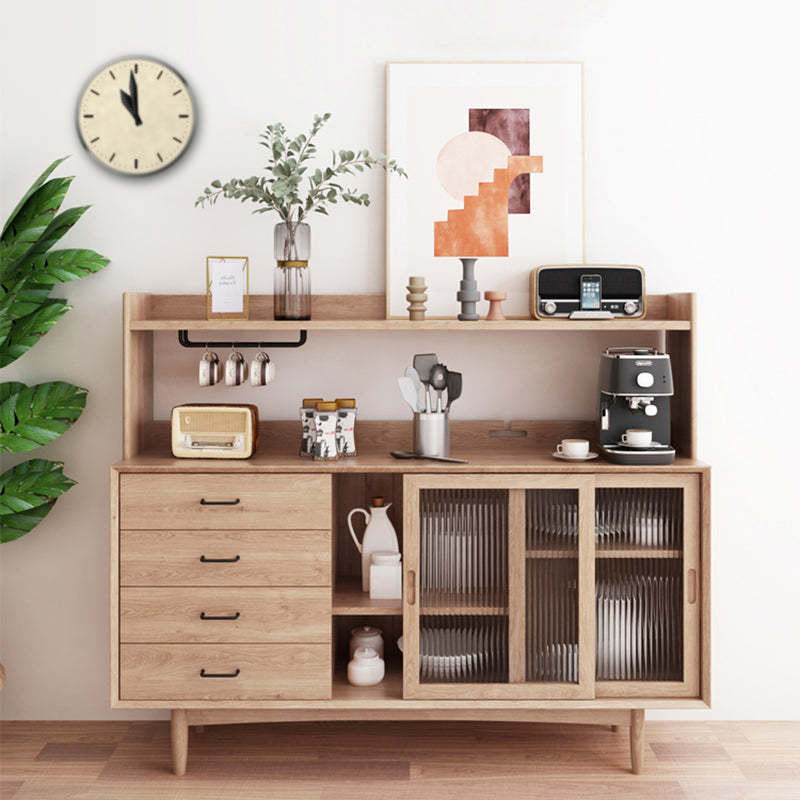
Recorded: h=10 m=59
